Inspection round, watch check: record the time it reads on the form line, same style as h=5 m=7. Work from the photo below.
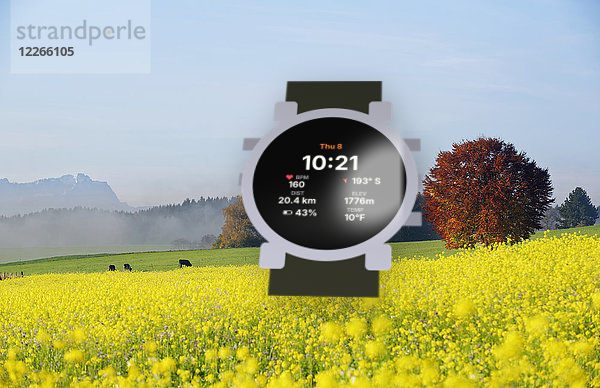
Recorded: h=10 m=21
